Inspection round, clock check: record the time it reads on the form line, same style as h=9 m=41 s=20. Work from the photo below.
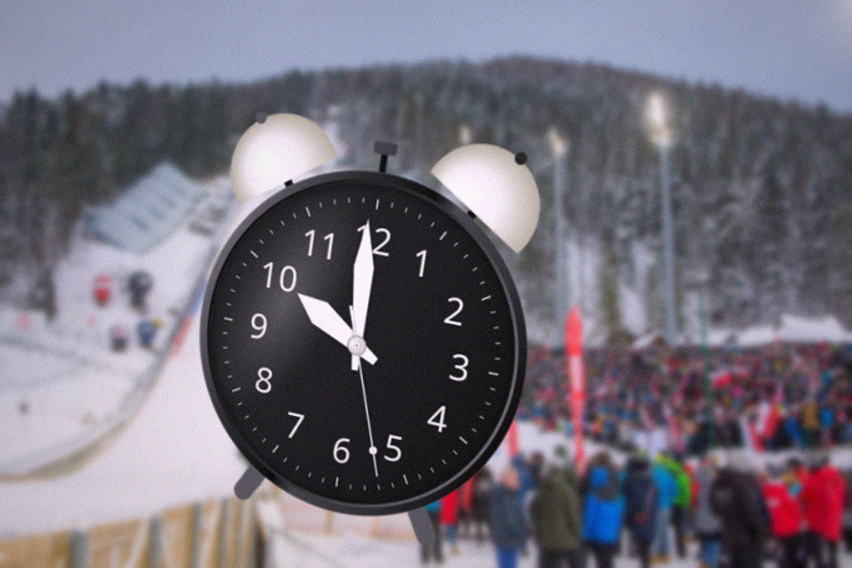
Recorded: h=9 m=59 s=27
